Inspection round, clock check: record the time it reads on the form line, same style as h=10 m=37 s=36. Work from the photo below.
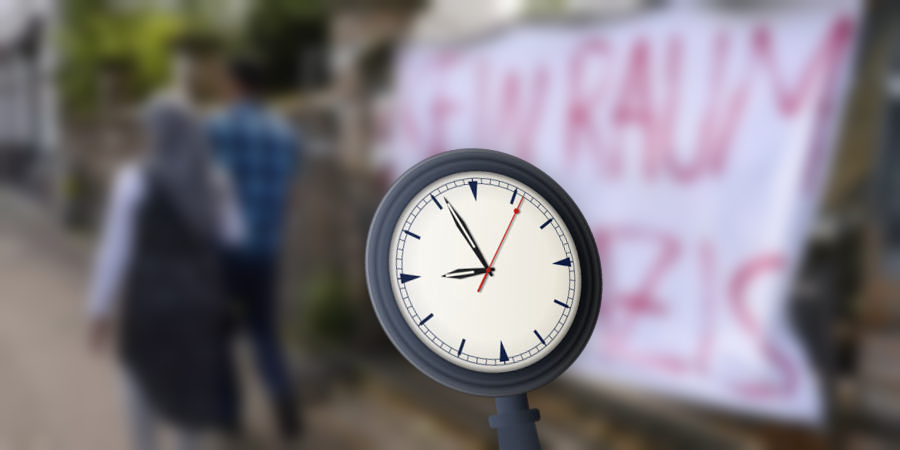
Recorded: h=8 m=56 s=6
